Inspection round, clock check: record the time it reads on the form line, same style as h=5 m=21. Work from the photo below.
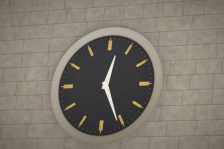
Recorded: h=12 m=26
